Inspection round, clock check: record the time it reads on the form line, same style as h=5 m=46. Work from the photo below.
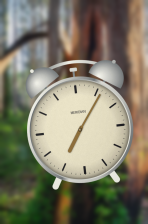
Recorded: h=7 m=6
